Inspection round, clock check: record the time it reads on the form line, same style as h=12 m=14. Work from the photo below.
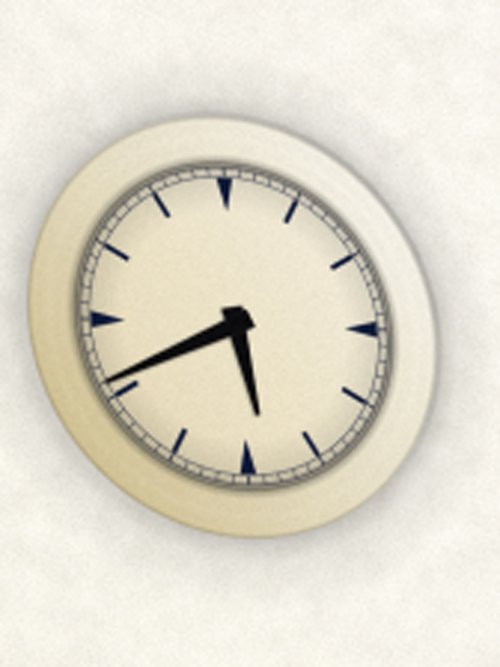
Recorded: h=5 m=41
